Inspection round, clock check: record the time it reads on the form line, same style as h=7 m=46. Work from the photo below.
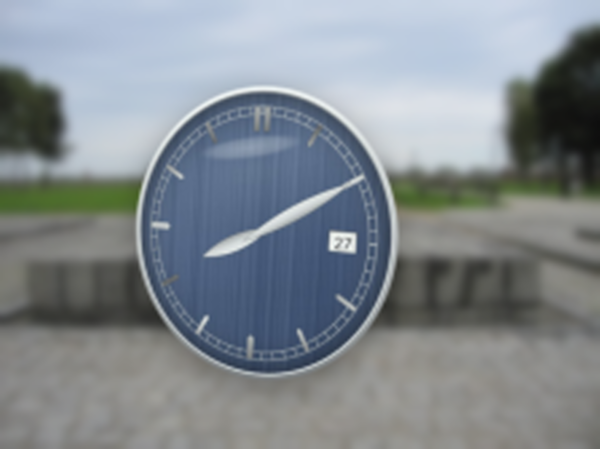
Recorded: h=8 m=10
